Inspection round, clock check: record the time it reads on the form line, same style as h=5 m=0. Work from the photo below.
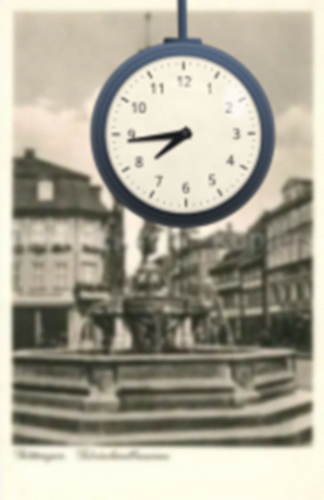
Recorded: h=7 m=44
